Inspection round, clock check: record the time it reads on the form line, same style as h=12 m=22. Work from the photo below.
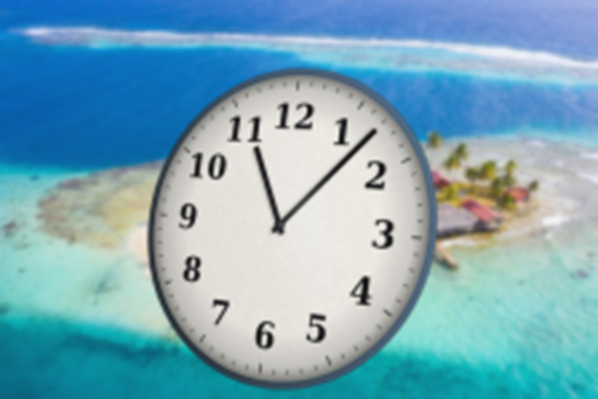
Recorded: h=11 m=7
